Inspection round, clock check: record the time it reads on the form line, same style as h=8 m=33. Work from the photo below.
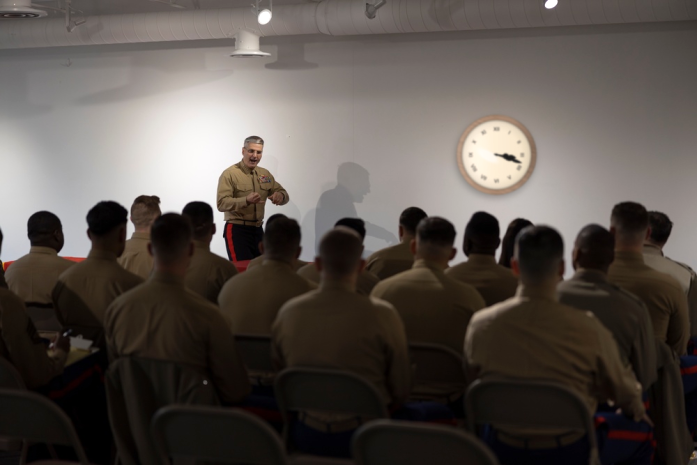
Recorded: h=3 m=18
